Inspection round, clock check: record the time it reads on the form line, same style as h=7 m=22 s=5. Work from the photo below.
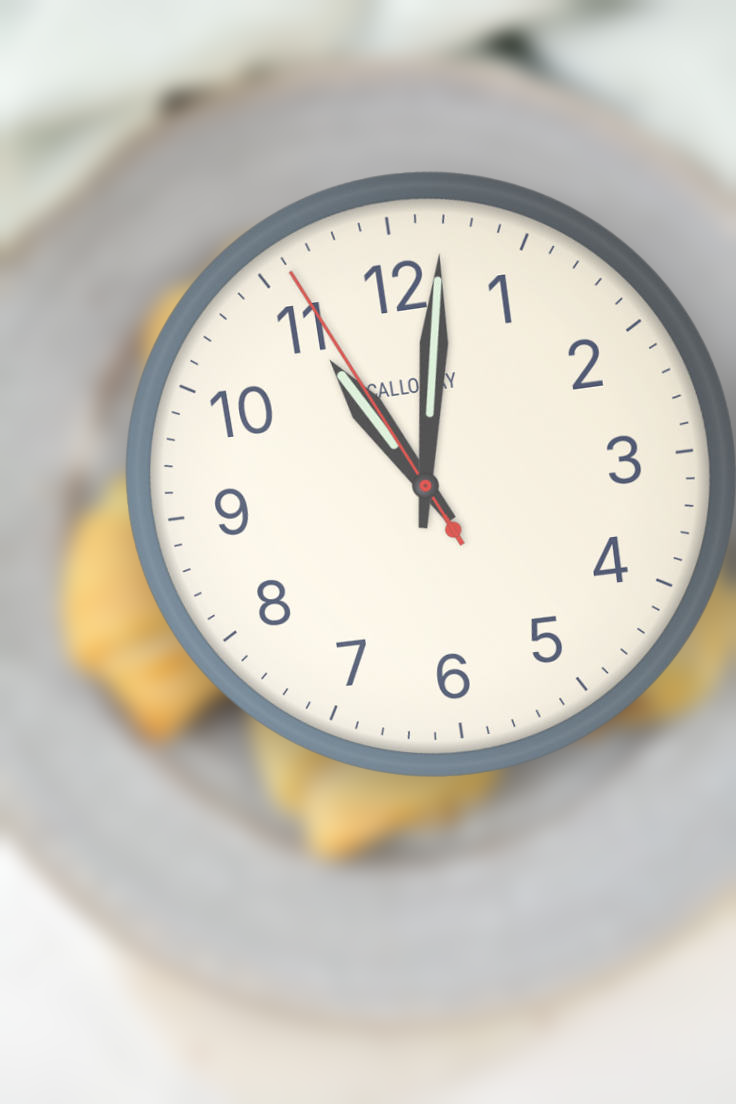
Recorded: h=11 m=1 s=56
